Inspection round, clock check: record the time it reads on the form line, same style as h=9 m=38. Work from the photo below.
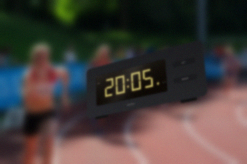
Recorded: h=20 m=5
